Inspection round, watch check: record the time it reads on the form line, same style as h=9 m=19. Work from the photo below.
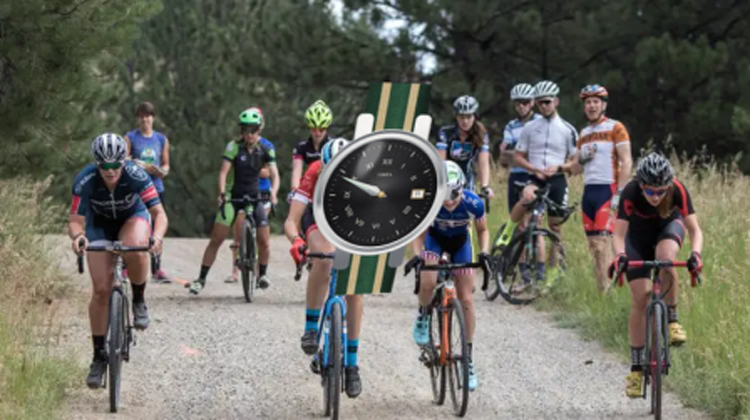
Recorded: h=9 m=49
